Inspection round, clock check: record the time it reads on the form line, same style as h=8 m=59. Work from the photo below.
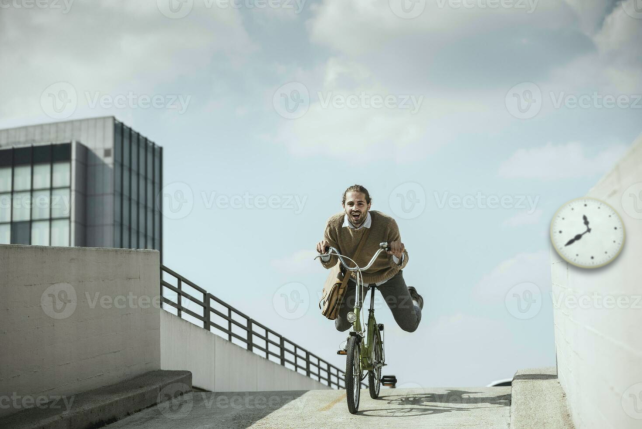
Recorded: h=11 m=40
